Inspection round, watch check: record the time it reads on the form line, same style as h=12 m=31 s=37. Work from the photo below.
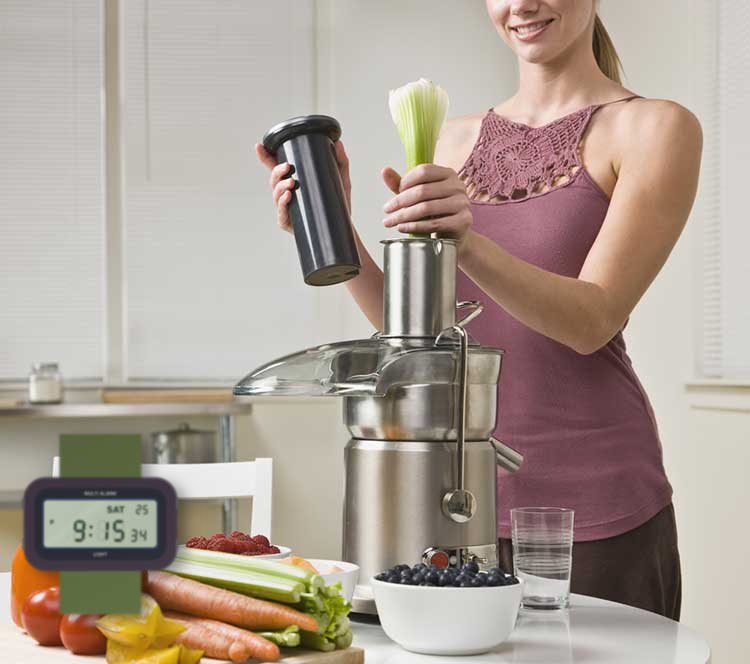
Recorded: h=9 m=15 s=34
